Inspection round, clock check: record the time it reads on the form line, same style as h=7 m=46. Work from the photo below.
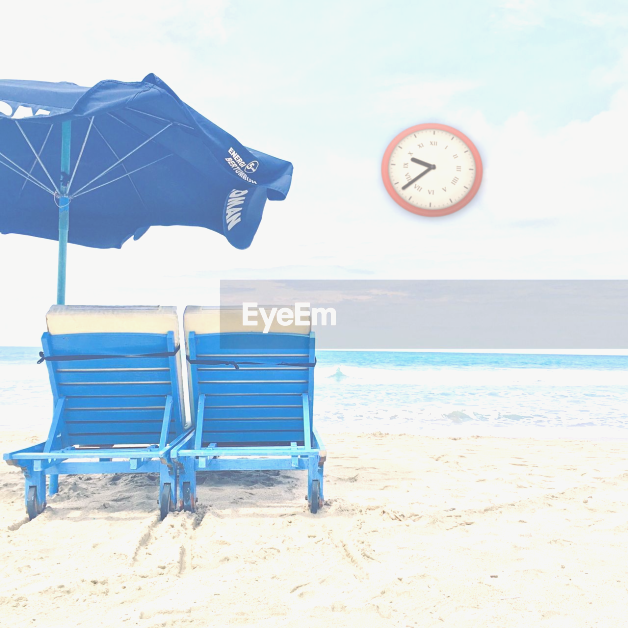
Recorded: h=9 m=38
